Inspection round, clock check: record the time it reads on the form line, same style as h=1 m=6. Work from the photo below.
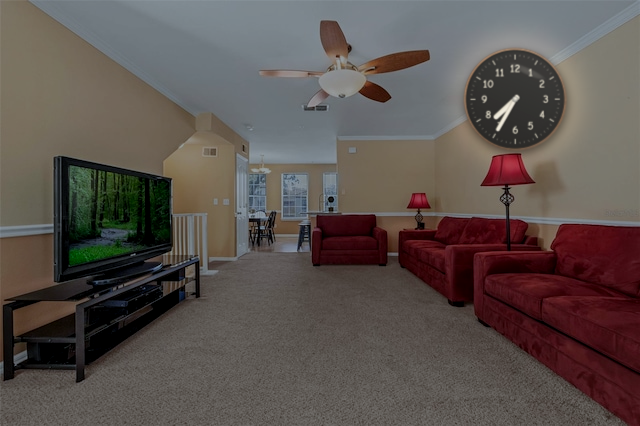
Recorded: h=7 m=35
